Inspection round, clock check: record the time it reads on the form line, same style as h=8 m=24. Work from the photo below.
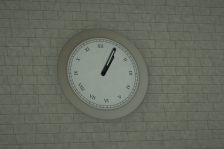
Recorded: h=1 m=5
